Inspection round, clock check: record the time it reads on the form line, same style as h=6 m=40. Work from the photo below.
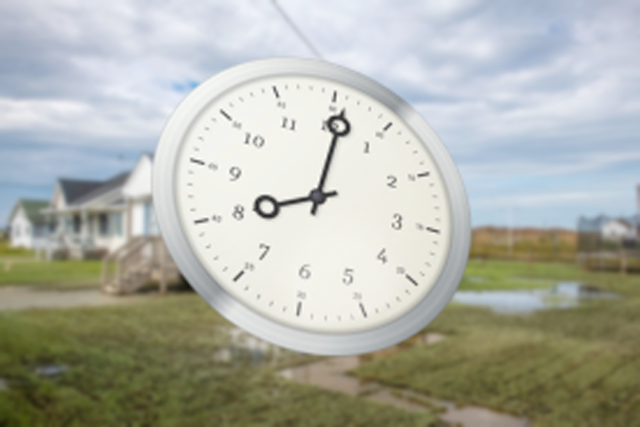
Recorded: h=8 m=1
